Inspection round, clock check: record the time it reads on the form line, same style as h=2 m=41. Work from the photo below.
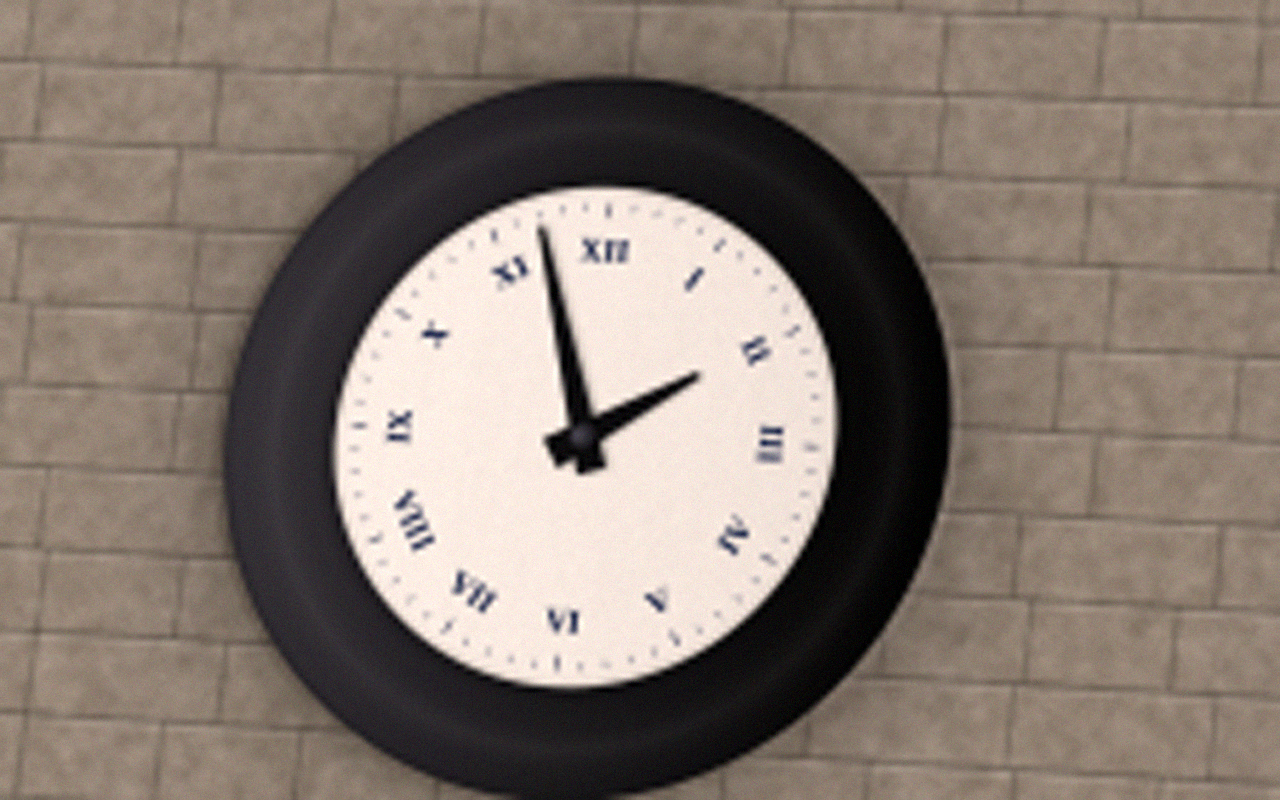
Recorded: h=1 m=57
